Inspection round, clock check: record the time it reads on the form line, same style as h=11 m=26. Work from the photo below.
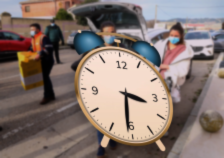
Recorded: h=3 m=31
